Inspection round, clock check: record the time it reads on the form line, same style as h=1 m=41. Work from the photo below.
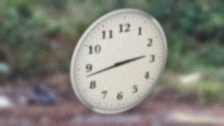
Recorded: h=2 m=43
